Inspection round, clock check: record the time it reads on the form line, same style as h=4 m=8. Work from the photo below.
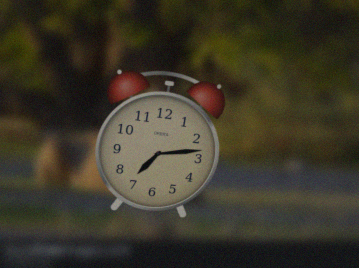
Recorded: h=7 m=13
